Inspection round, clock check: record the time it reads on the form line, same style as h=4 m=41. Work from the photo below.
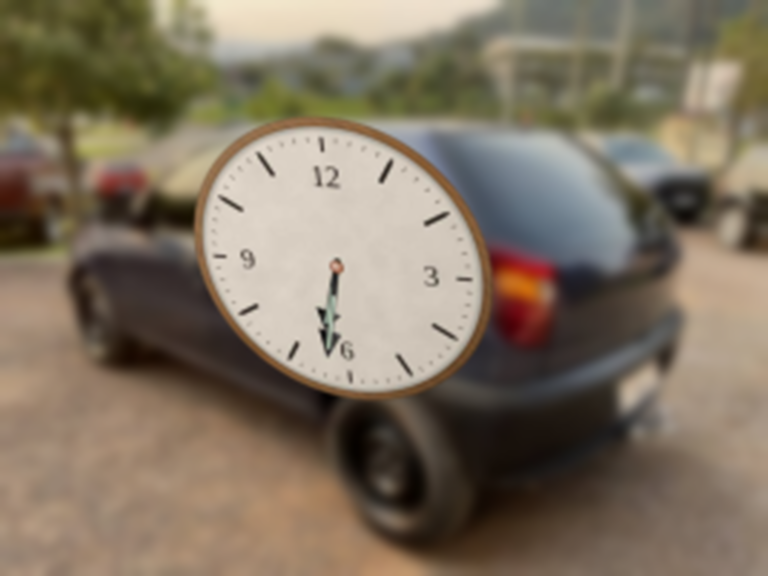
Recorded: h=6 m=32
